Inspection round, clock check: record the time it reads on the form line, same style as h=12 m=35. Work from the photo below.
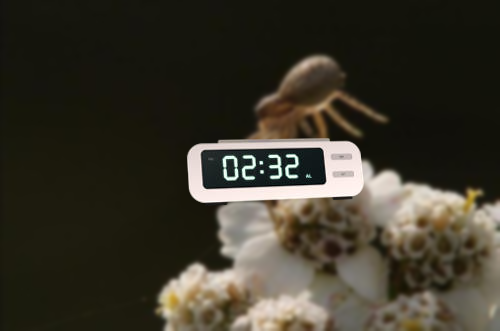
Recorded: h=2 m=32
